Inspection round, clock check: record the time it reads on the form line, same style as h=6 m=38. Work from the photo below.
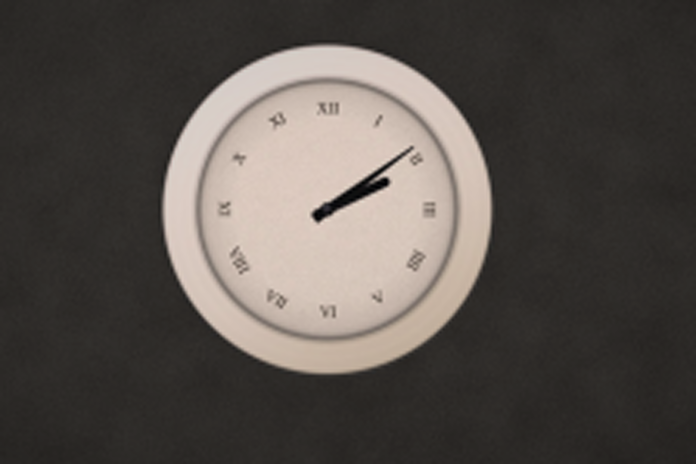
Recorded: h=2 m=9
